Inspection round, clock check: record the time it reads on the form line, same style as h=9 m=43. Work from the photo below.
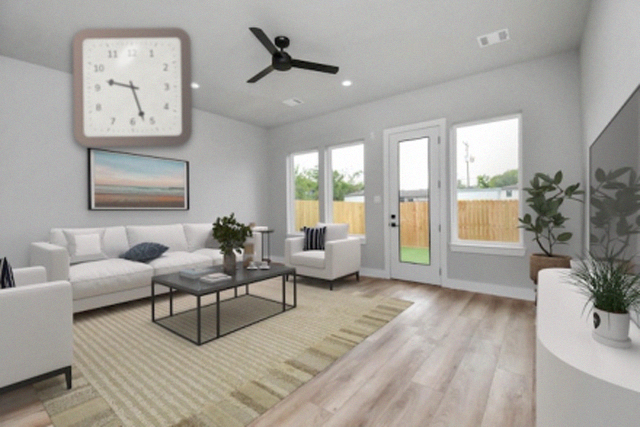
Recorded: h=9 m=27
